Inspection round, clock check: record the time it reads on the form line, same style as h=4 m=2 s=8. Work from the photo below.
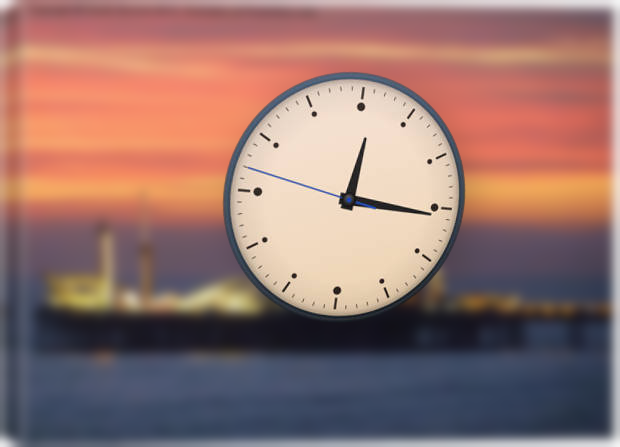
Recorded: h=12 m=15 s=47
